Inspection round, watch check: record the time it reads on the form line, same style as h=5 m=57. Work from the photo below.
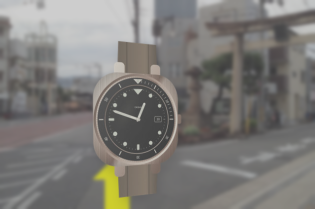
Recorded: h=12 m=48
